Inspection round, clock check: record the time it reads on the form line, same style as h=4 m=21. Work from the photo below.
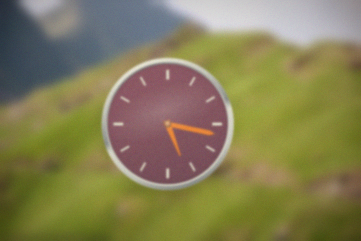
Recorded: h=5 m=17
